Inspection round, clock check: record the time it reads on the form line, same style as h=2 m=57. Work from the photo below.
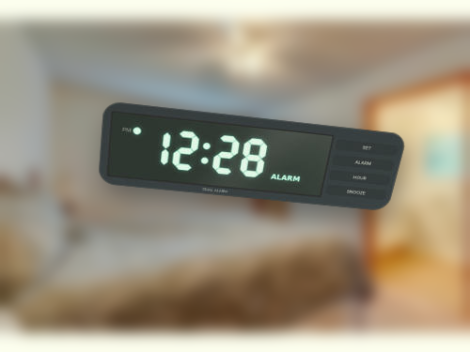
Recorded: h=12 m=28
